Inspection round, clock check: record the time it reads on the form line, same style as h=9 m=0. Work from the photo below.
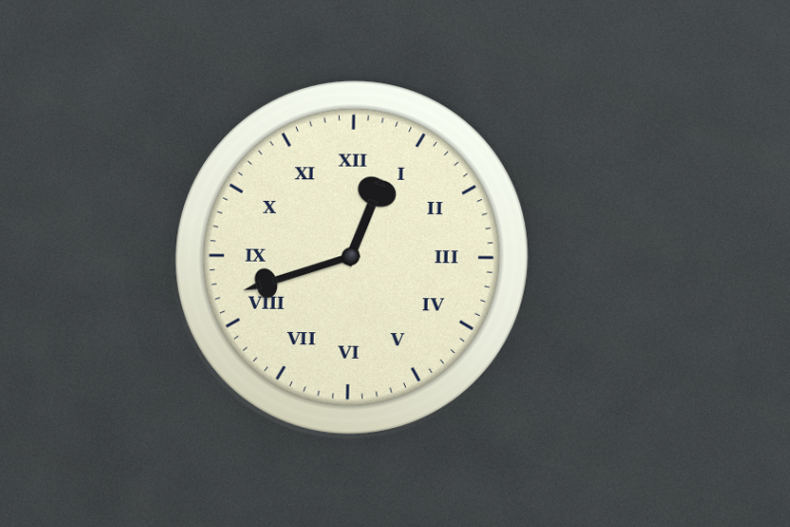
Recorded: h=12 m=42
